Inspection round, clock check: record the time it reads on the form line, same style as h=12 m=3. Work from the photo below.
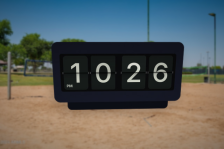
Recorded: h=10 m=26
